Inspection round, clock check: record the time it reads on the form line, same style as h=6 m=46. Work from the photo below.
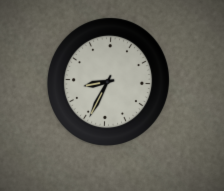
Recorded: h=8 m=34
